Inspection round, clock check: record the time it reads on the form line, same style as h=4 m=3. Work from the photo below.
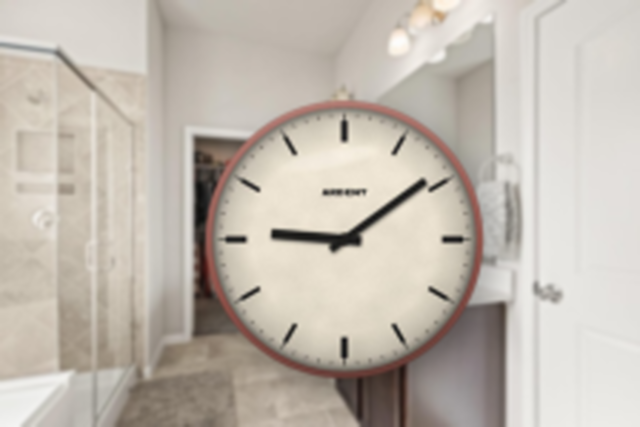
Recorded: h=9 m=9
